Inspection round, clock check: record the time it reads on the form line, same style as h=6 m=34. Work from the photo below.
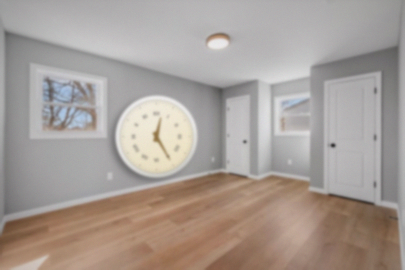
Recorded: h=12 m=25
